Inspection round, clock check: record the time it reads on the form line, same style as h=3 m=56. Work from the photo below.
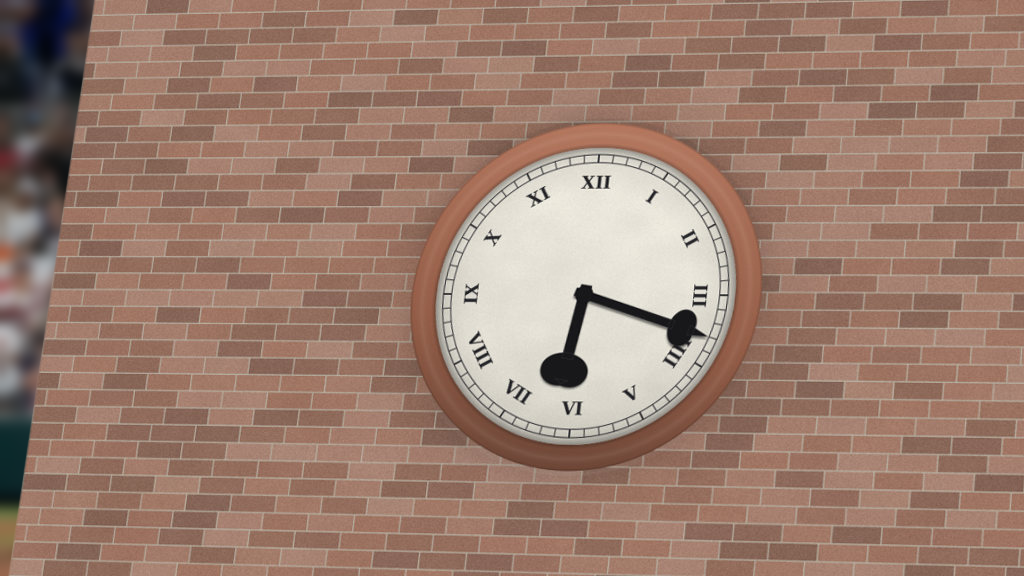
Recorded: h=6 m=18
